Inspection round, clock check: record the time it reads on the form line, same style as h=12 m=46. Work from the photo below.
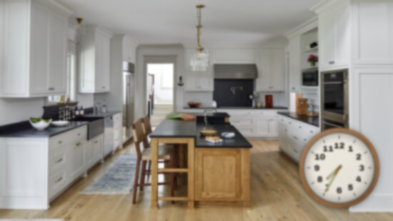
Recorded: h=7 m=35
